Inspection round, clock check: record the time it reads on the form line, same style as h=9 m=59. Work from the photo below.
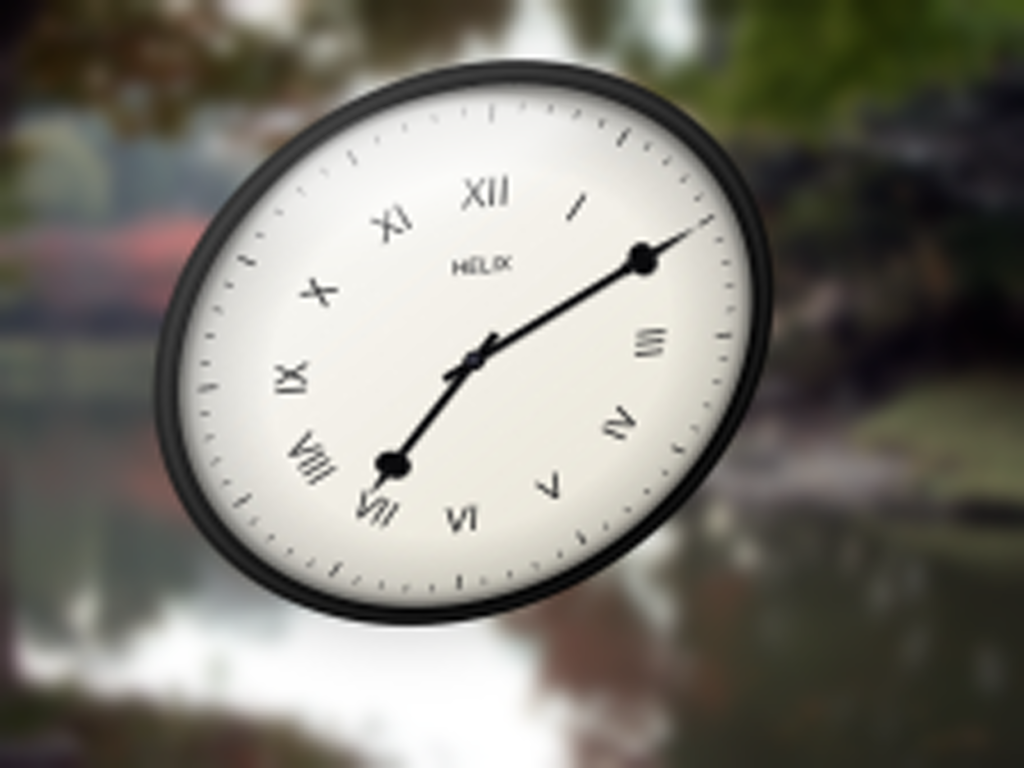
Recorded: h=7 m=10
